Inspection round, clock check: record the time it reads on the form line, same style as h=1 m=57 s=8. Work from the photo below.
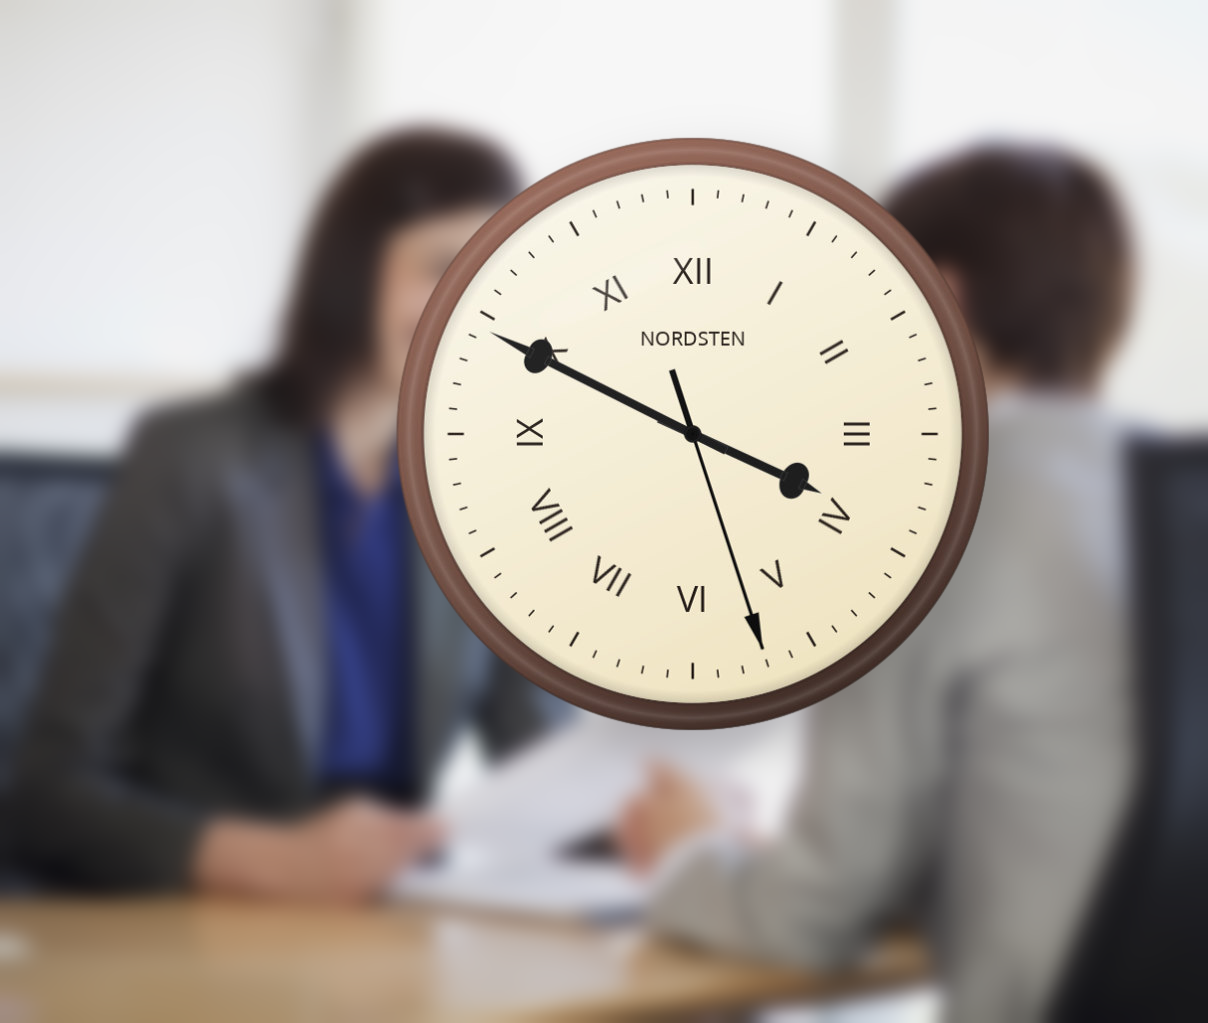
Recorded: h=3 m=49 s=27
